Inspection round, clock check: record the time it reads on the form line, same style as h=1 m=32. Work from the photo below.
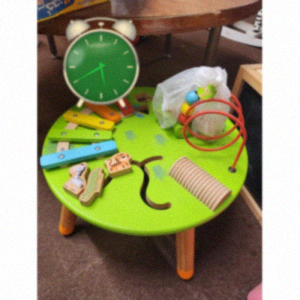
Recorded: h=5 m=40
